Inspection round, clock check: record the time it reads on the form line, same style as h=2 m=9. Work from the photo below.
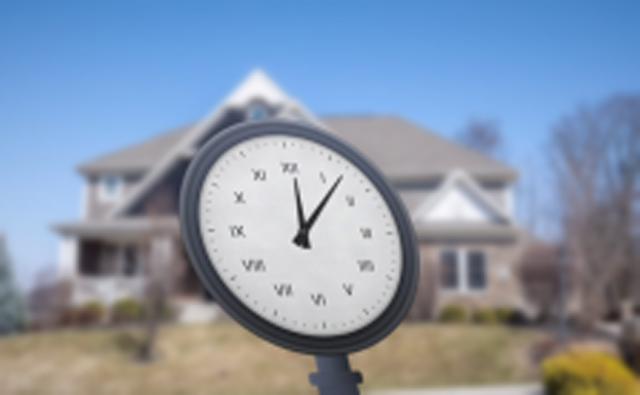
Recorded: h=12 m=7
